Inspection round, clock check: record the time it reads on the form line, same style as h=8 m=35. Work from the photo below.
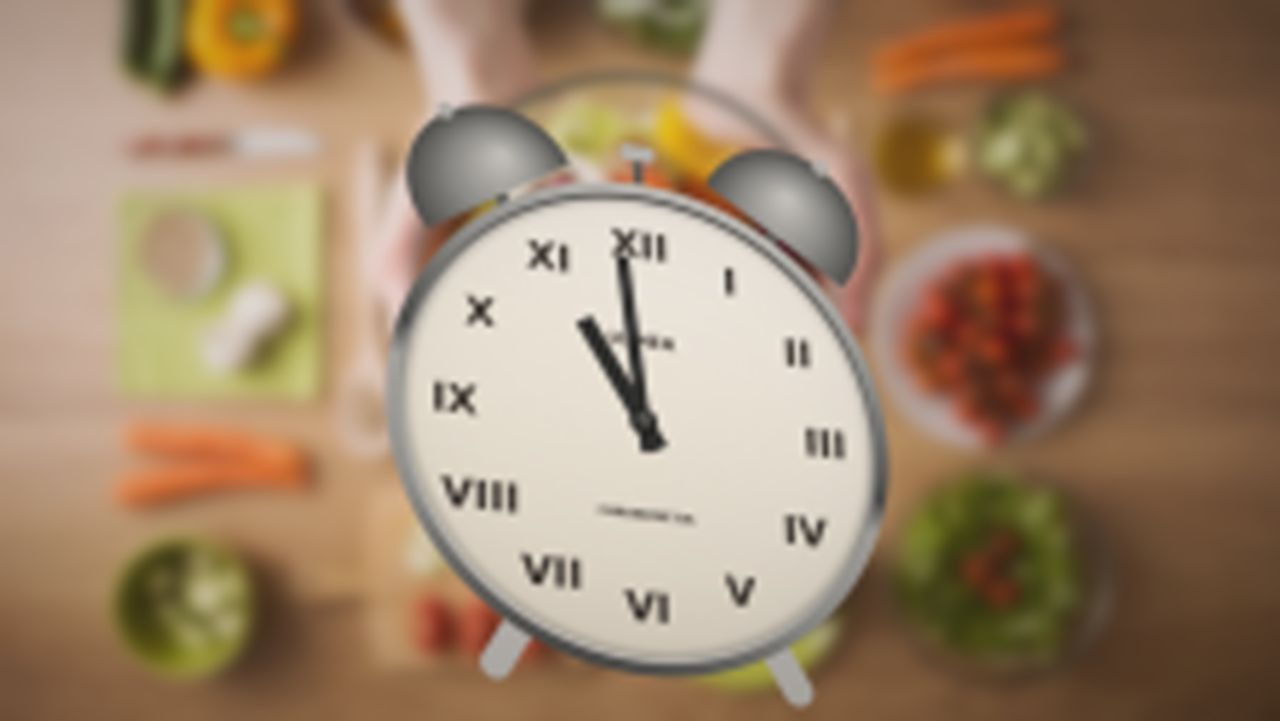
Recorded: h=10 m=59
